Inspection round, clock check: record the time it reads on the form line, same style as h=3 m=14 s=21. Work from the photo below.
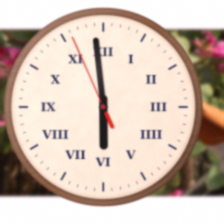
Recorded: h=5 m=58 s=56
